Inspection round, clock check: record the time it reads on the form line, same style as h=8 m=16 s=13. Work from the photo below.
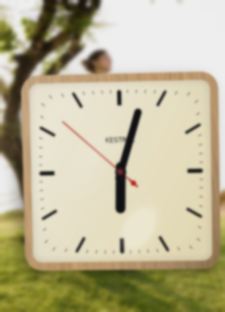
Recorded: h=6 m=2 s=52
